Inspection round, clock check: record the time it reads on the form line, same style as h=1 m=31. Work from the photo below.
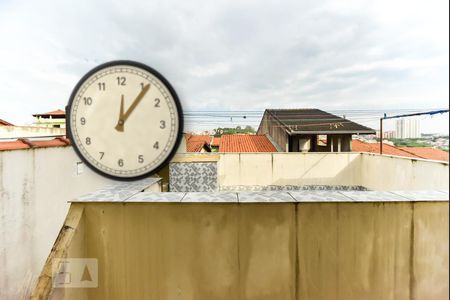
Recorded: h=12 m=6
